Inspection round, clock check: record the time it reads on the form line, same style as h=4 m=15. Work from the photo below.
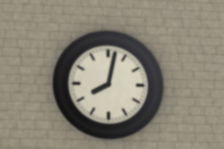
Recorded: h=8 m=2
